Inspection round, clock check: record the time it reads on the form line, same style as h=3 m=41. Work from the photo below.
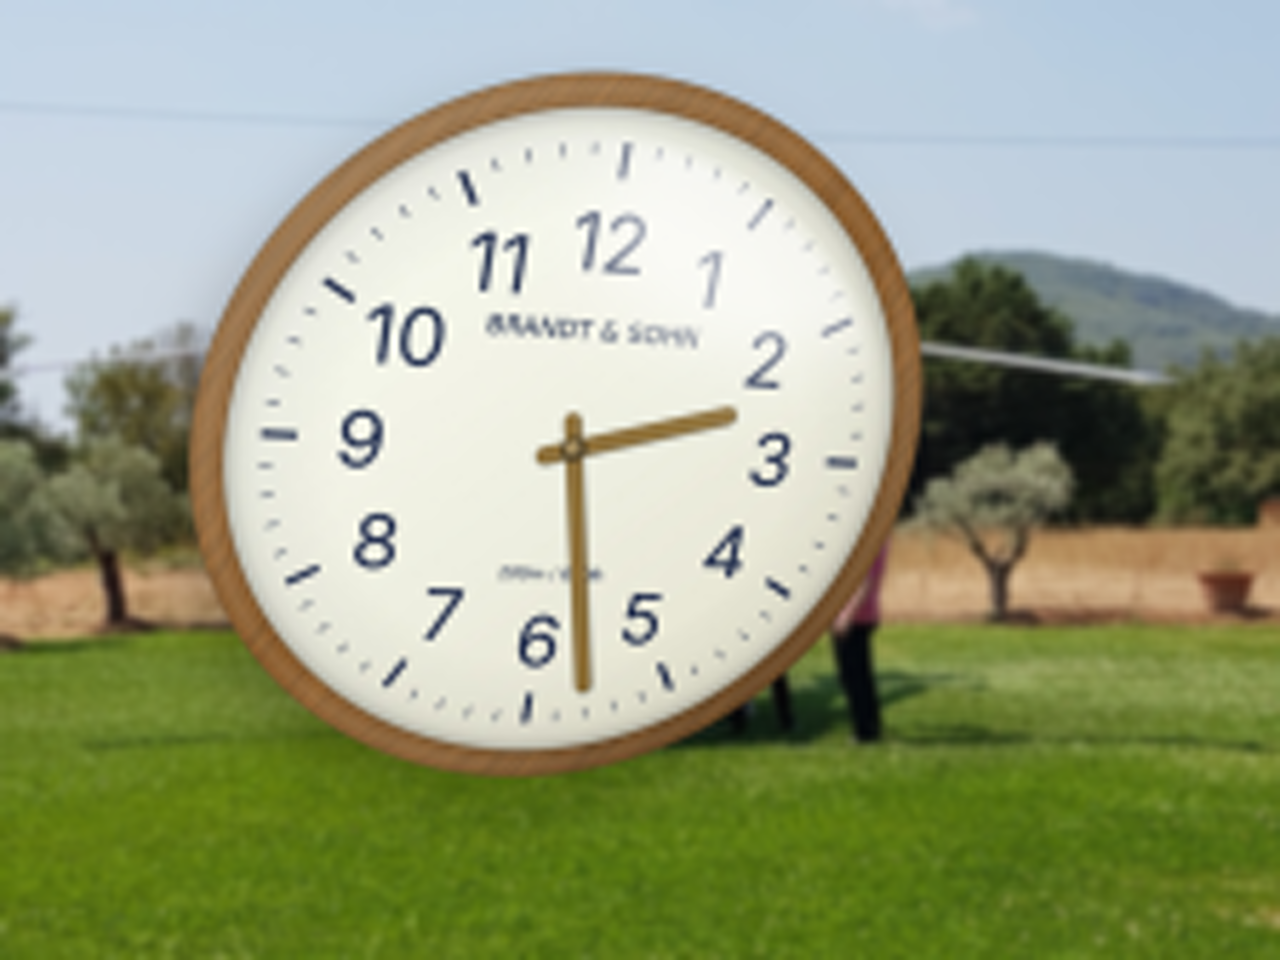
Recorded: h=2 m=28
